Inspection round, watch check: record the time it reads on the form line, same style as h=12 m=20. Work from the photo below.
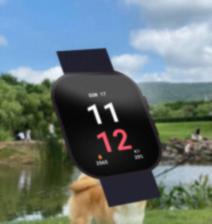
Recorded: h=11 m=12
